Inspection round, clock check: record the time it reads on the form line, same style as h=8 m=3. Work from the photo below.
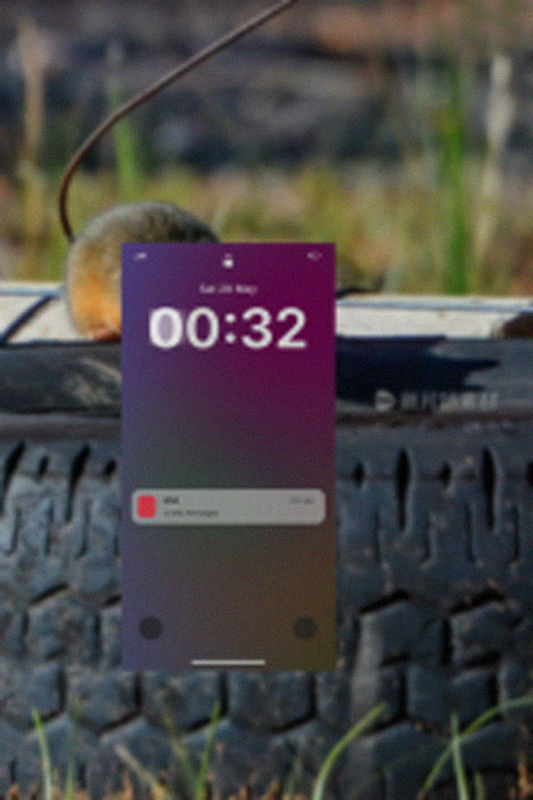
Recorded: h=0 m=32
